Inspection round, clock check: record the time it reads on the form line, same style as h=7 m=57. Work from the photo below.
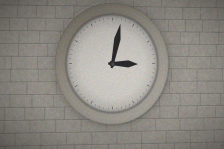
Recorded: h=3 m=2
